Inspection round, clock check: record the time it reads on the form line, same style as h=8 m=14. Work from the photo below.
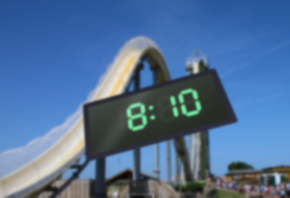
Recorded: h=8 m=10
